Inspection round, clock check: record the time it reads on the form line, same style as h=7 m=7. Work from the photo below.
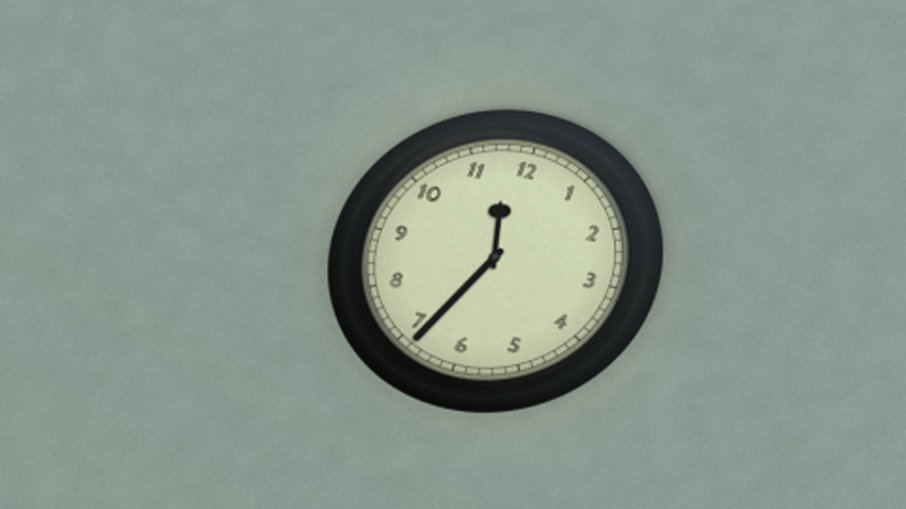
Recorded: h=11 m=34
